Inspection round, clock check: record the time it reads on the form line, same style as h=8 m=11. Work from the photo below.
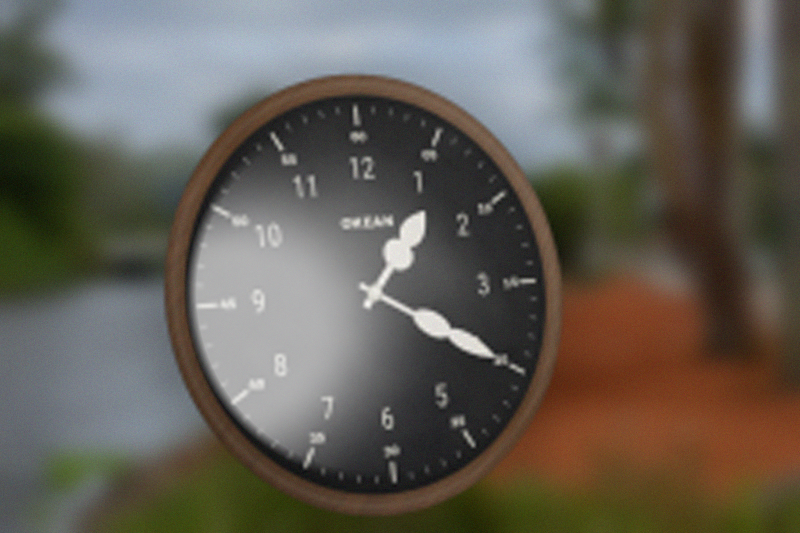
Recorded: h=1 m=20
